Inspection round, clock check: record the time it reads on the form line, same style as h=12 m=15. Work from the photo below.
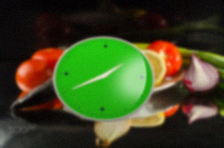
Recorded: h=1 m=40
